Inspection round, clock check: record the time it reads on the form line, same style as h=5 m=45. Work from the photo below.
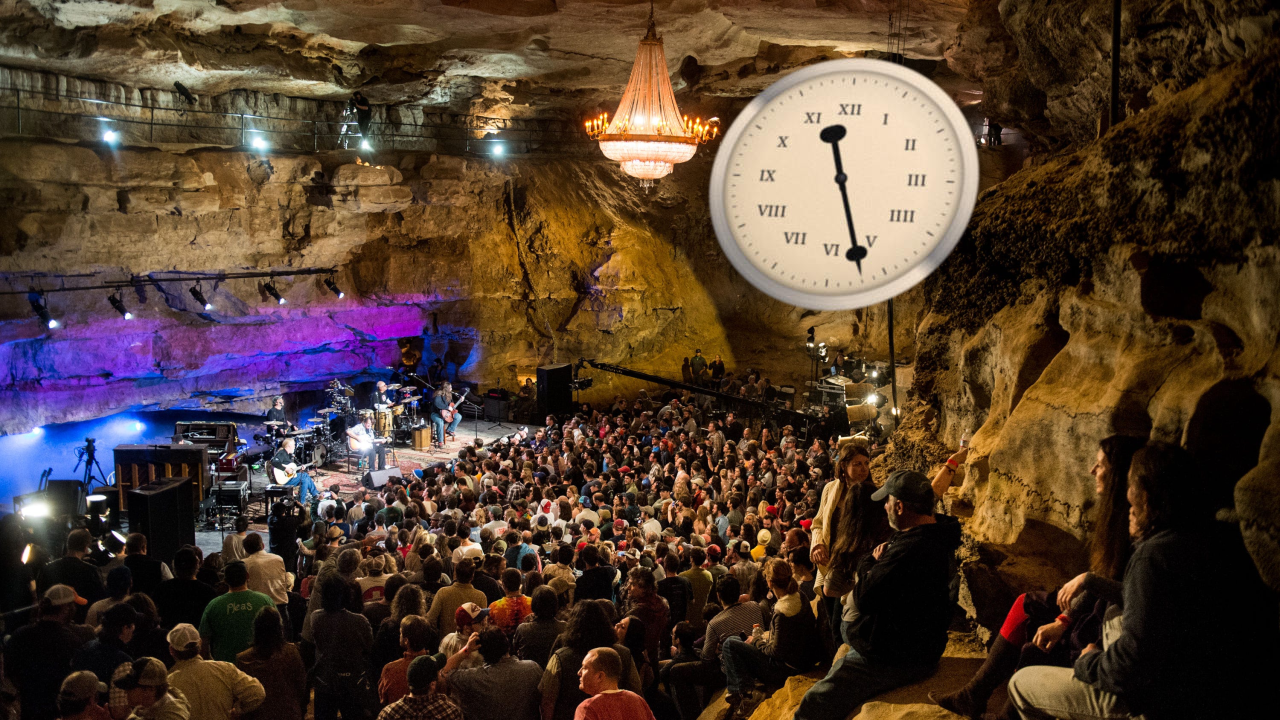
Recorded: h=11 m=27
